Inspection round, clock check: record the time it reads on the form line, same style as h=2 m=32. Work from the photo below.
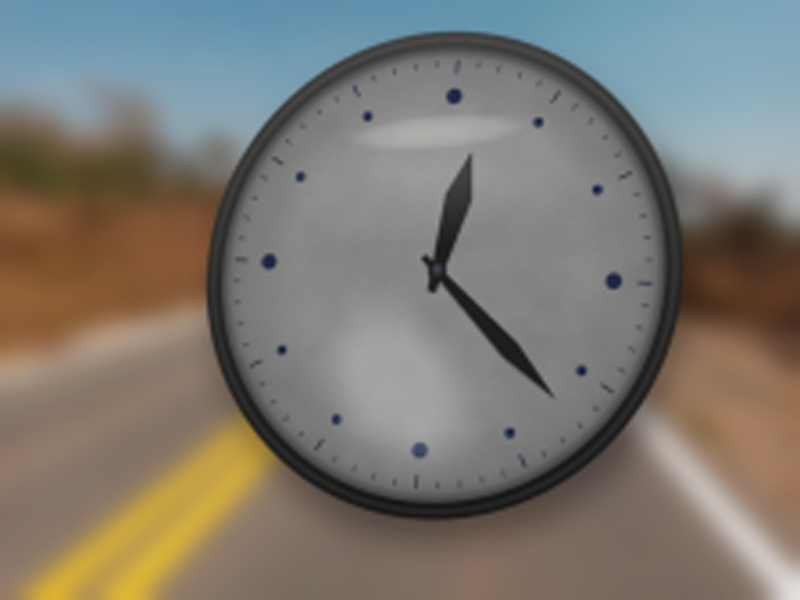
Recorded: h=12 m=22
